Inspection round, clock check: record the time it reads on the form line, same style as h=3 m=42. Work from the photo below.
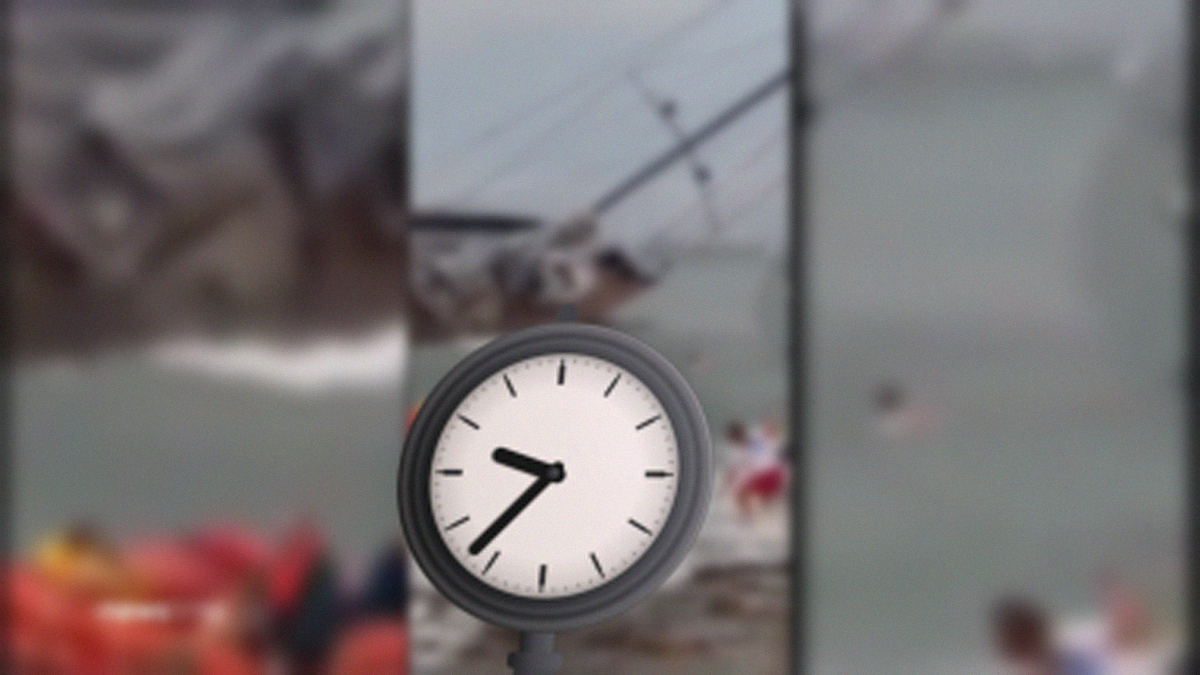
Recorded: h=9 m=37
